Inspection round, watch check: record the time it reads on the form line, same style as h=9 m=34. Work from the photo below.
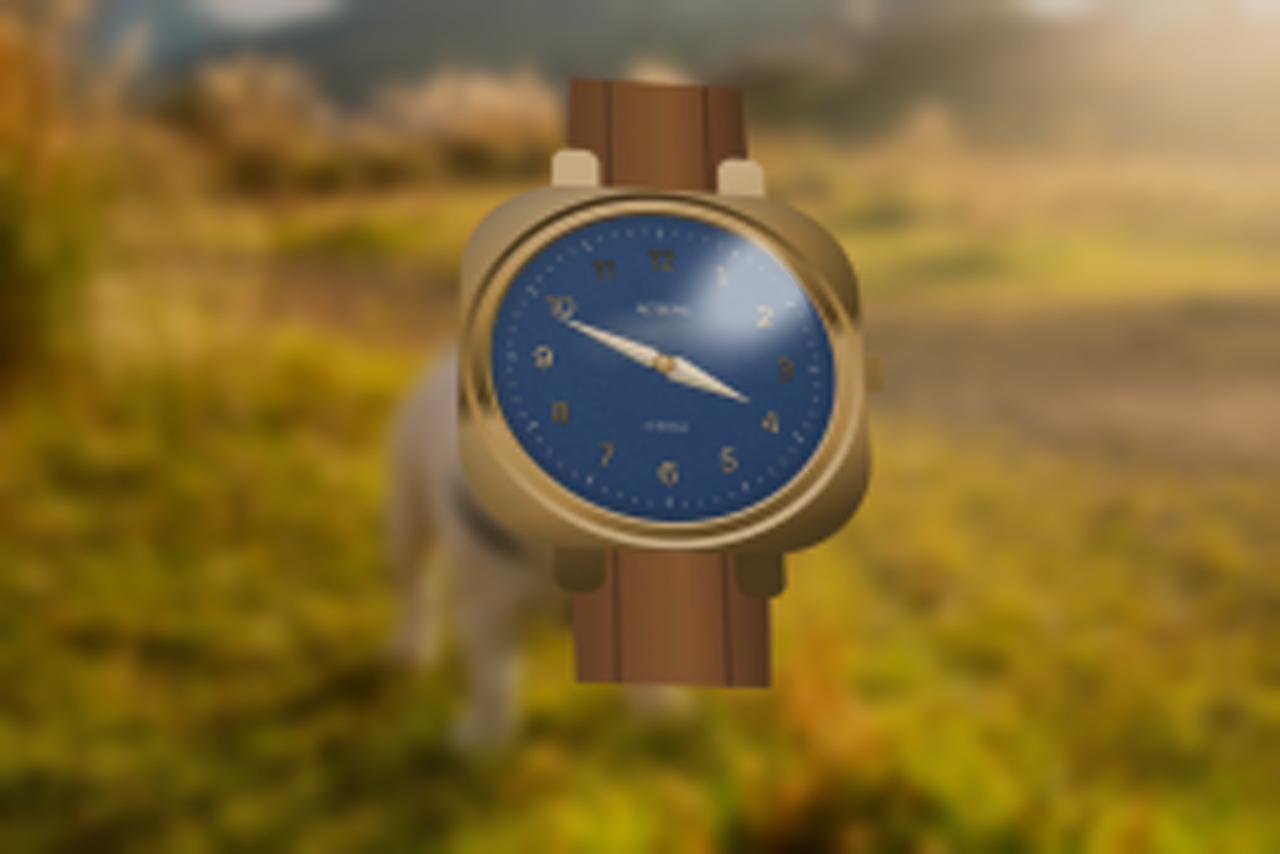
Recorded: h=3 m=49
